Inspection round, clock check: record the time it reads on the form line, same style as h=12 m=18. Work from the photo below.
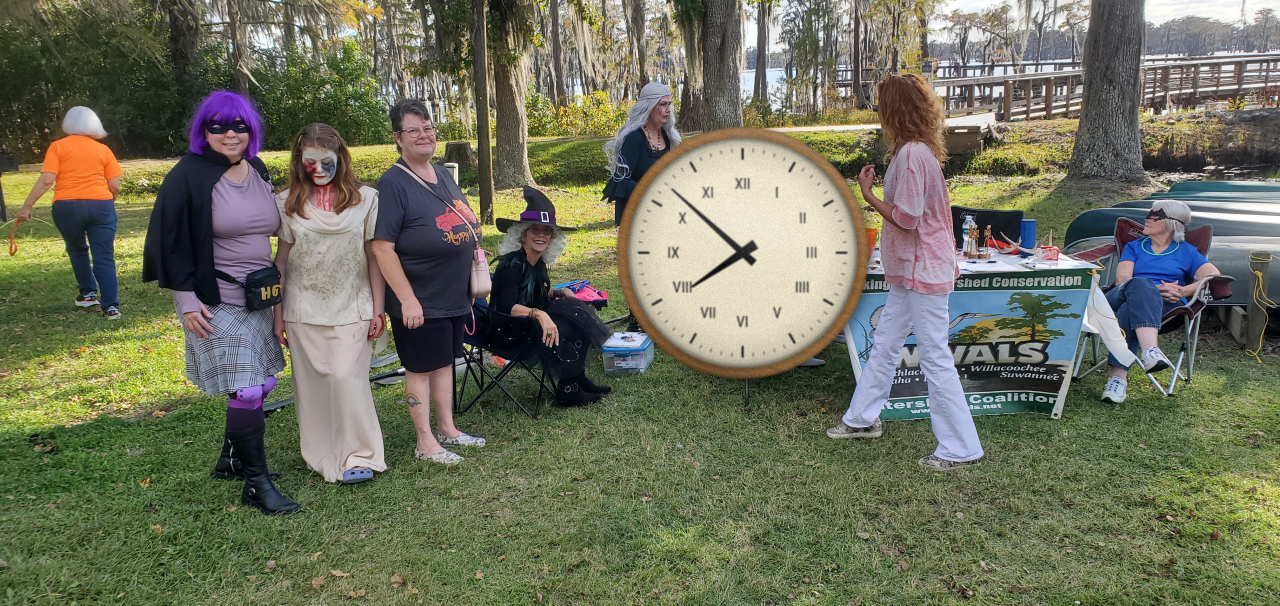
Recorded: h=7 m=52
